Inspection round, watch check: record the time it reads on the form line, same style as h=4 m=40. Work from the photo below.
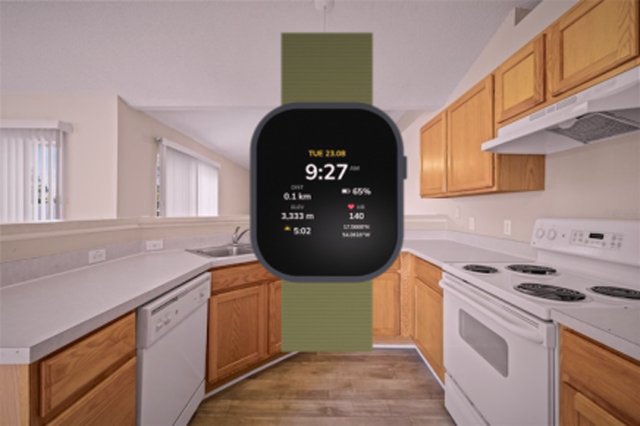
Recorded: h=9 m=27
